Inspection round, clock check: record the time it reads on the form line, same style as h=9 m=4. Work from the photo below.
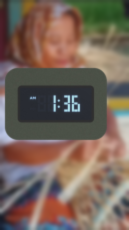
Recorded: h=1 m=36
